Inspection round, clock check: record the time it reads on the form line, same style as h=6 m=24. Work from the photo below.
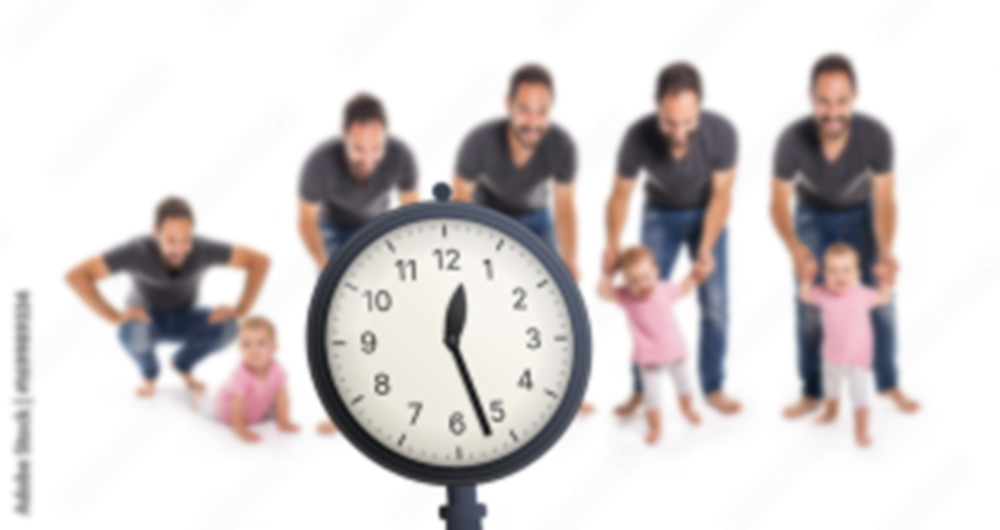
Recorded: h=12 m=27
